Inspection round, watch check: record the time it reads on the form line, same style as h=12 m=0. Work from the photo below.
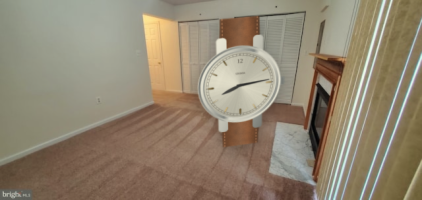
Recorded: h=8 m=14
